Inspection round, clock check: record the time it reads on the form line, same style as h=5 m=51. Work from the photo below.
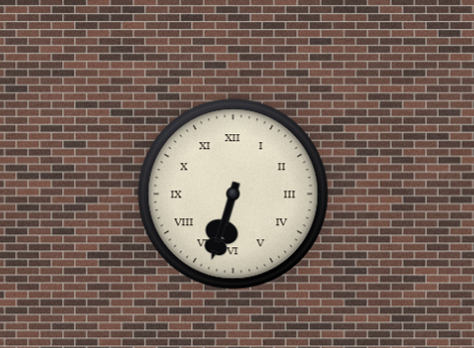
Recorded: h=6 m=33
